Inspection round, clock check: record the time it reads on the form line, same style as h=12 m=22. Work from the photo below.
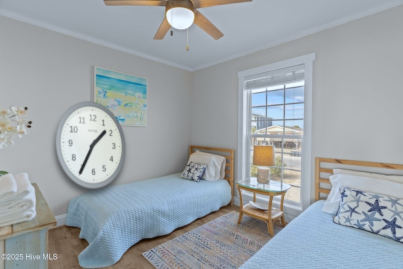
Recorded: h=1 m=35
